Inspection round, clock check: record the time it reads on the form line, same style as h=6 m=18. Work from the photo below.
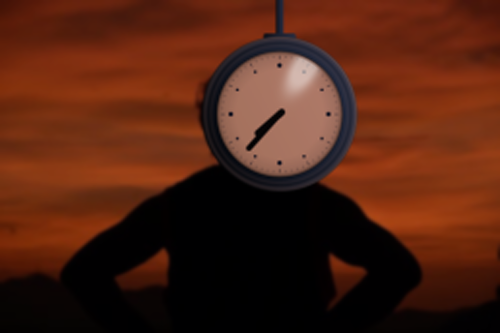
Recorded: h=7 m=37
